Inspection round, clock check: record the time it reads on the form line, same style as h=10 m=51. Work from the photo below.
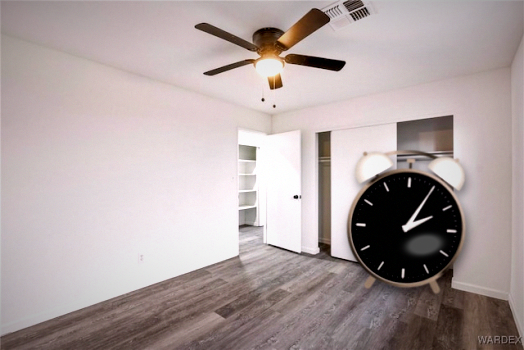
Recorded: h=2 m=5
